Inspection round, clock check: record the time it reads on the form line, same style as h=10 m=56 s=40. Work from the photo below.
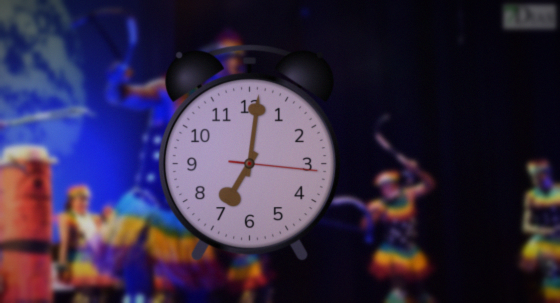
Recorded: h=7 m=1 s=16
